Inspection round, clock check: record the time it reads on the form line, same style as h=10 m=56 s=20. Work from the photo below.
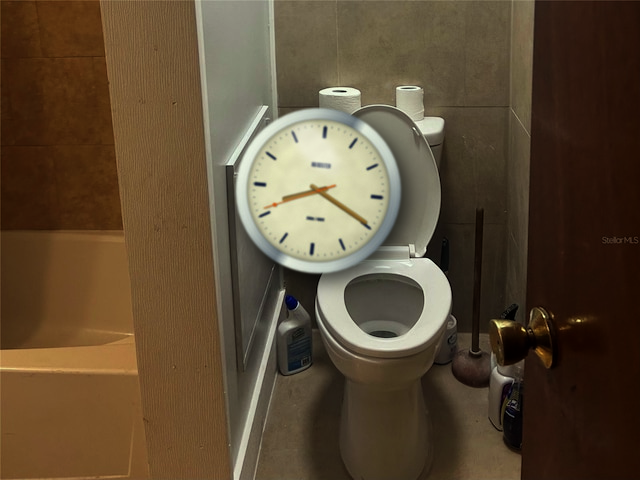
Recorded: h=8 m=19 s=41
